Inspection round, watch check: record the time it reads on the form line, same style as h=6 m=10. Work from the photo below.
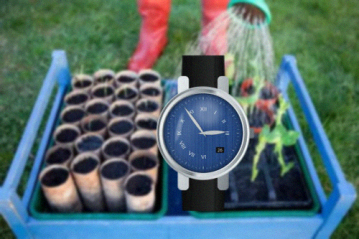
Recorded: h=2 m=54
